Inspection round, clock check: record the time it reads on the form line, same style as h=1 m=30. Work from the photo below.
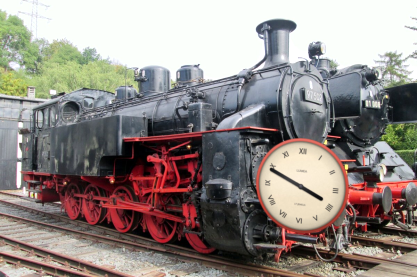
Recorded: h=3 m=49
